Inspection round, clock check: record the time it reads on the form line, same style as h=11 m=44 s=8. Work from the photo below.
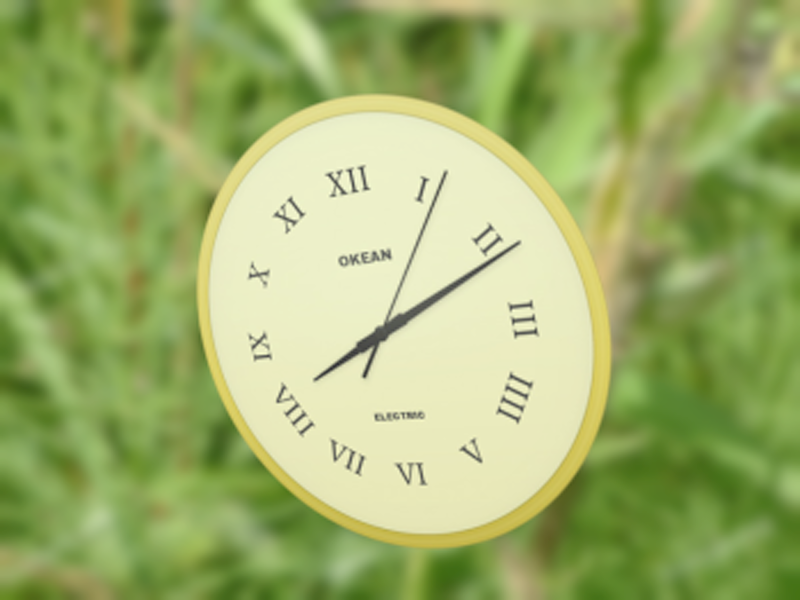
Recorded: h=8 m=11 s=6
